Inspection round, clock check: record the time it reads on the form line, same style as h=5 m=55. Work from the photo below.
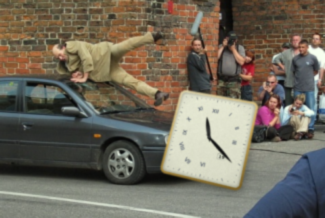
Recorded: h=11 m=21
